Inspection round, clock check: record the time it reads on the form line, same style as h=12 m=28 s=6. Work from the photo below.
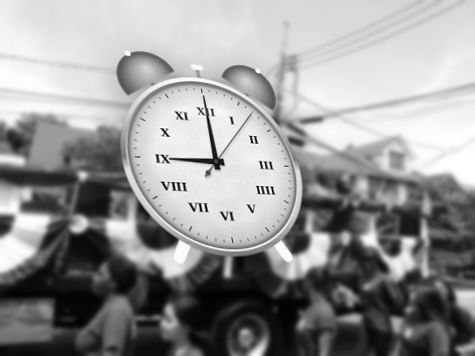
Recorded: h=9 m=0 s=7
